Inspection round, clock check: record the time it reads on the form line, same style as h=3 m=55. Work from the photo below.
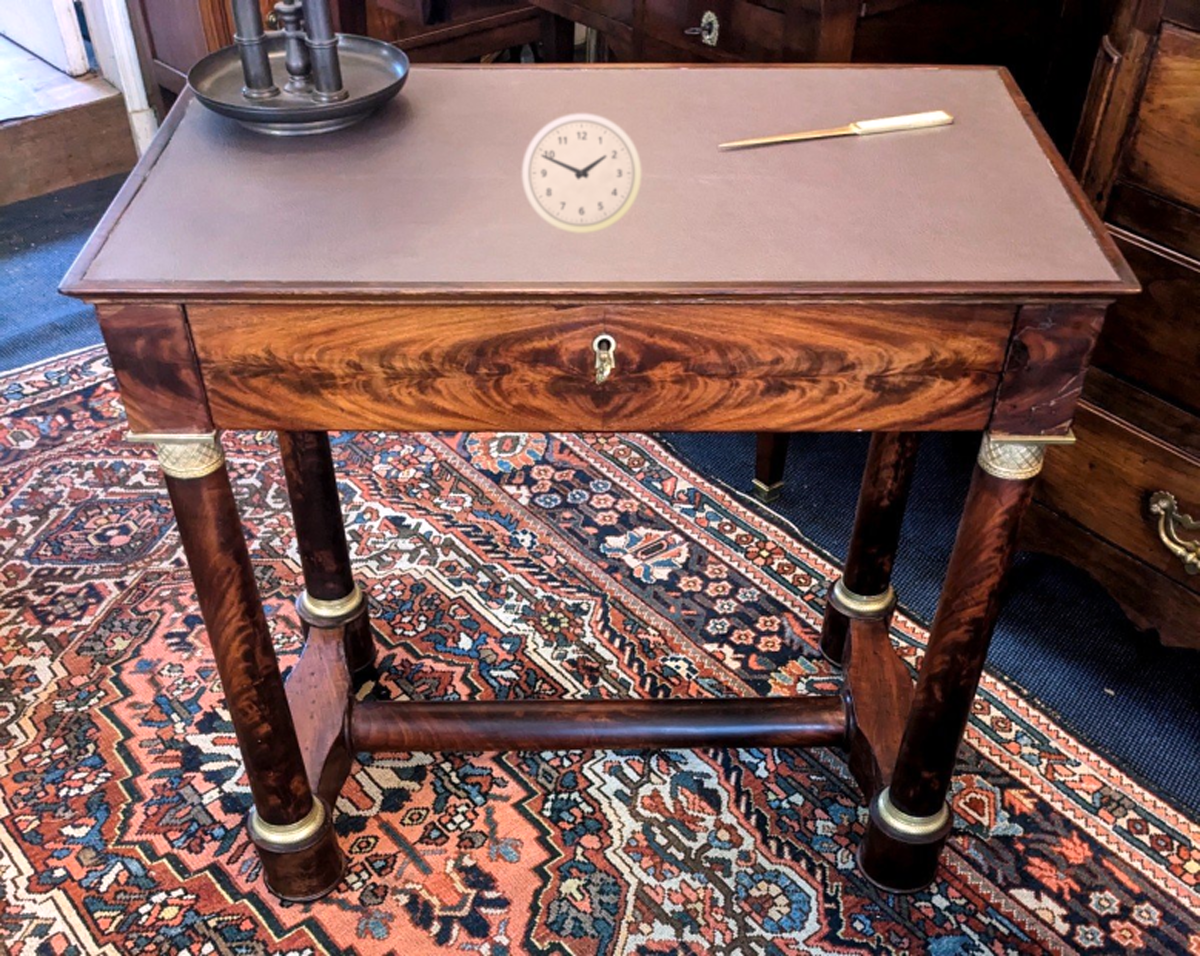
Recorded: h=1 m=49
